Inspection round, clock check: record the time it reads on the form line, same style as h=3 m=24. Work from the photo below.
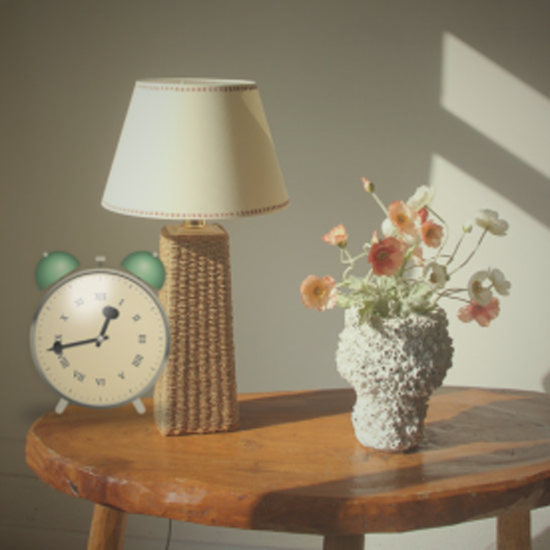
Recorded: h=12 m=43
